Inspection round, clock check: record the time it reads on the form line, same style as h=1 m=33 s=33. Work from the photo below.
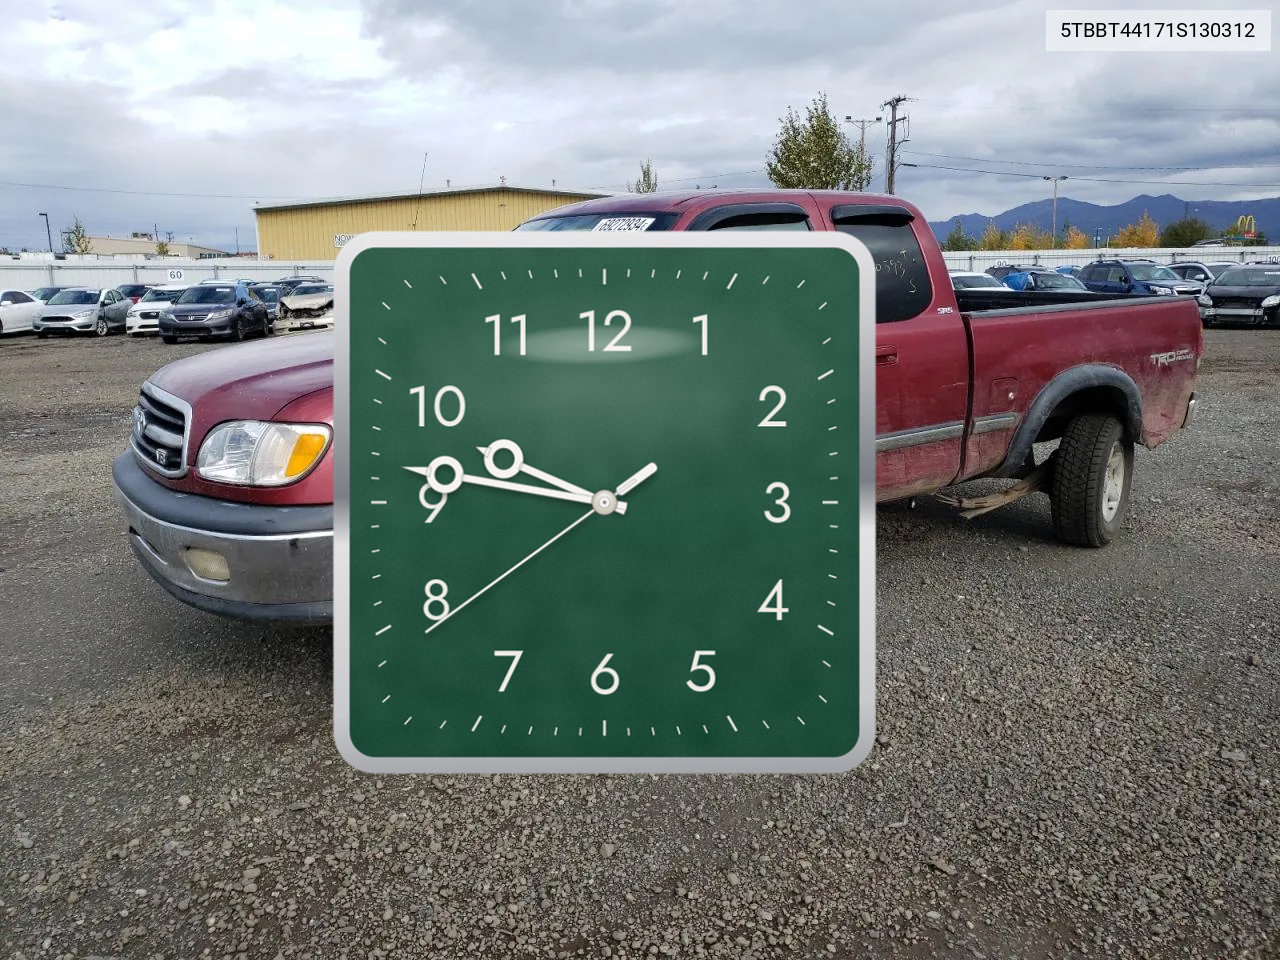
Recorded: h=9 m=46 s=39
